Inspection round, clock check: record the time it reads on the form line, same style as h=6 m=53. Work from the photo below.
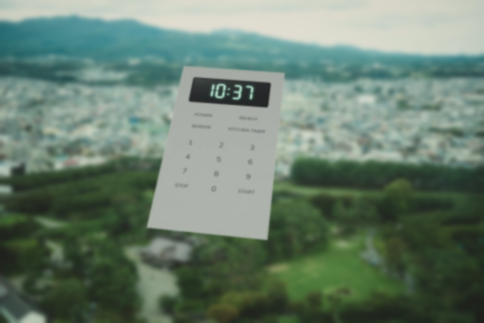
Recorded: h=10 m=37
